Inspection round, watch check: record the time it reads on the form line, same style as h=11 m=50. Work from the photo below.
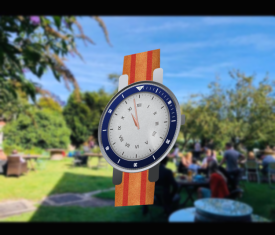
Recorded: h=10 m=58
